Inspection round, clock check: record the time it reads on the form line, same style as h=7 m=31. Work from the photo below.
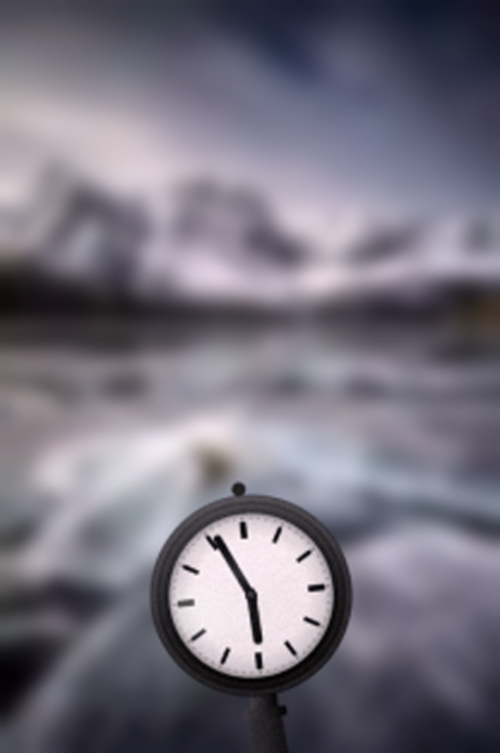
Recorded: h=5 m=56
